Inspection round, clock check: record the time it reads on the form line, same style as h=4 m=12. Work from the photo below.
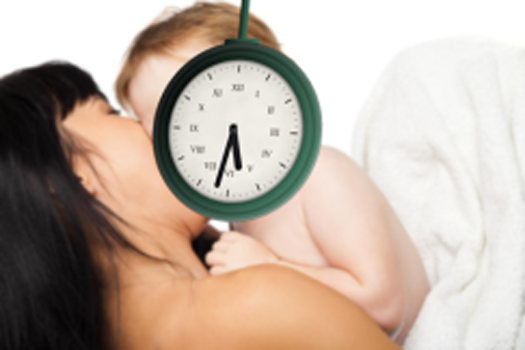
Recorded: h=5 m=32
